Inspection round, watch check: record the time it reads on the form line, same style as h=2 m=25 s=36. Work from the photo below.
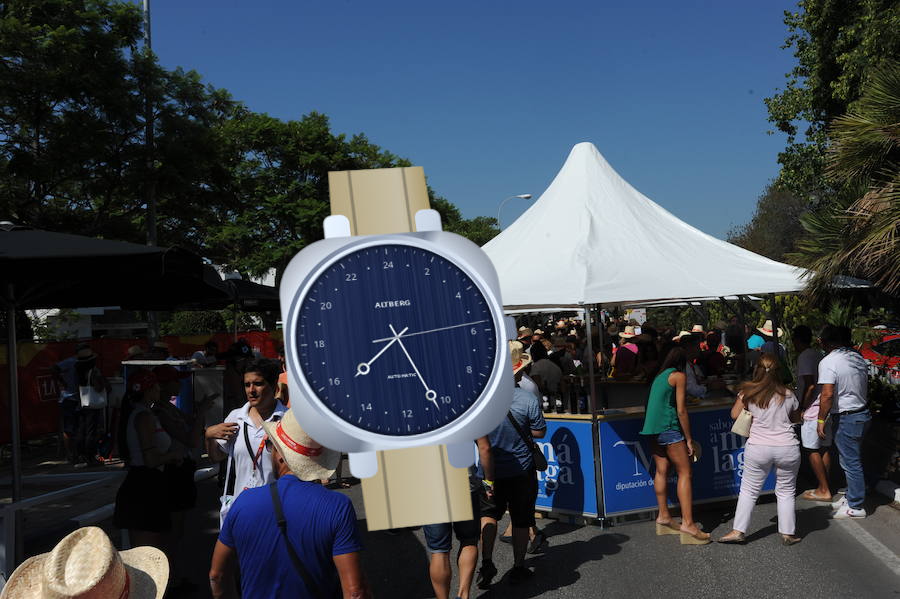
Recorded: h=15 m=26 s=14
